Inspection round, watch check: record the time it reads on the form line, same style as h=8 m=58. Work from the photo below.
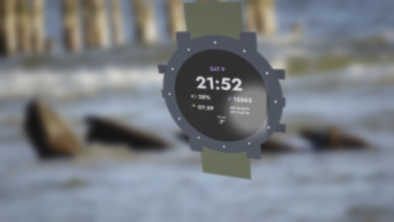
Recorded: h=21 m=52
